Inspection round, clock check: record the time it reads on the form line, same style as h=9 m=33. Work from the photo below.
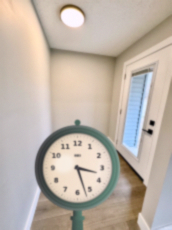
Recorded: h=3 m=27
